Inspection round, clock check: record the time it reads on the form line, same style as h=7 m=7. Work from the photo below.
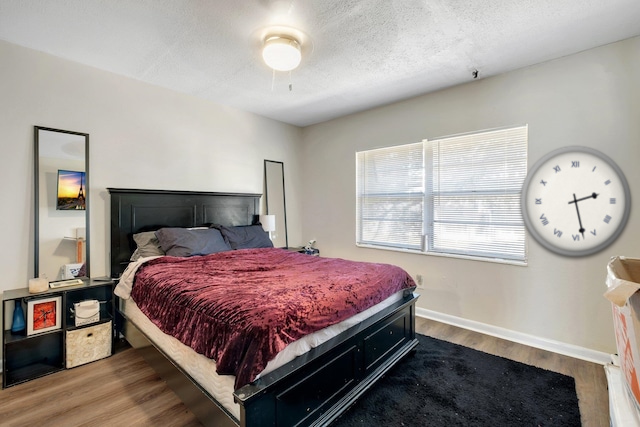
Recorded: h=2 m=28
